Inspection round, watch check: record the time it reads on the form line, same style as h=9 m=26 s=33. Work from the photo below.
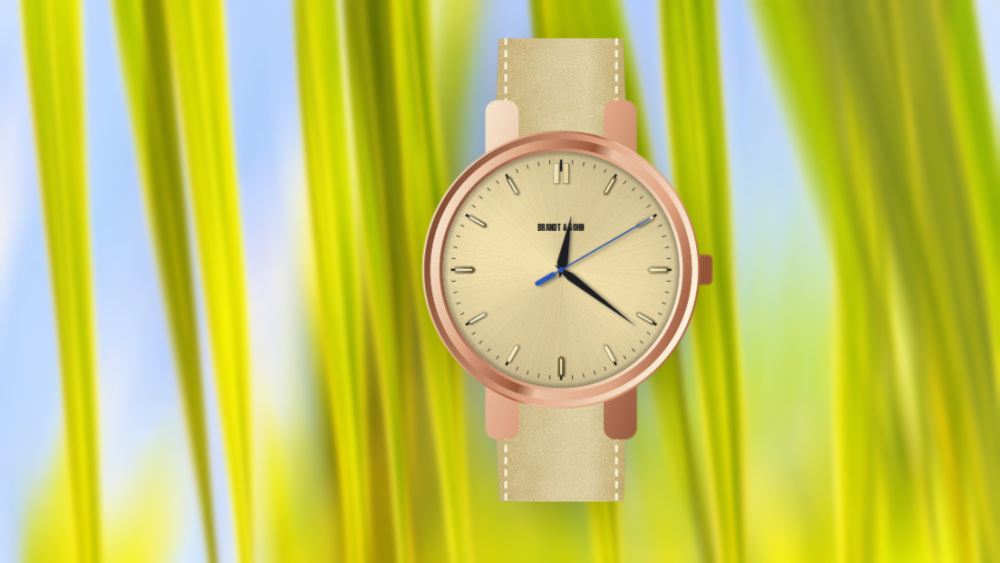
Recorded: h=12 m=21 s=10
